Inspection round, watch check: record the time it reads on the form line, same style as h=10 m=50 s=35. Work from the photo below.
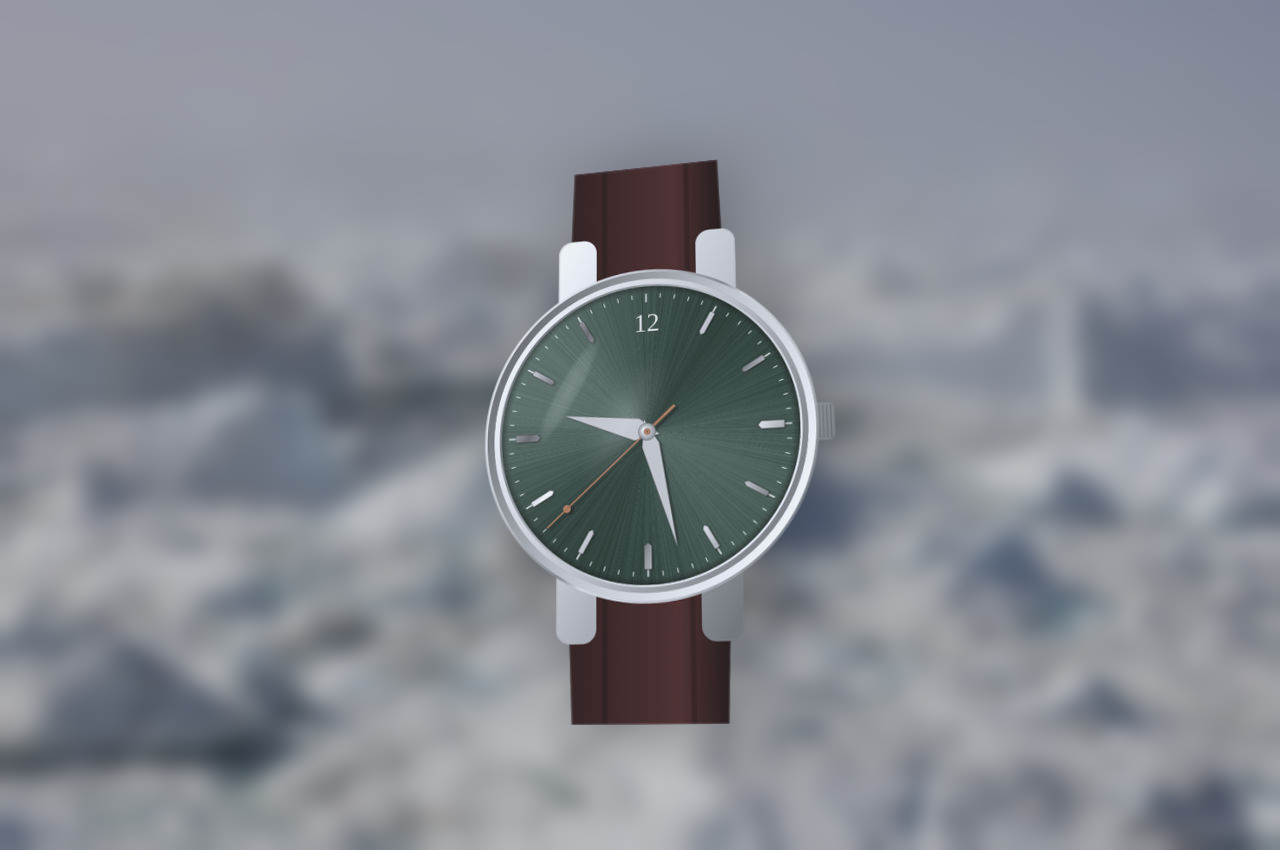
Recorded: h=9 m=27 s=38
